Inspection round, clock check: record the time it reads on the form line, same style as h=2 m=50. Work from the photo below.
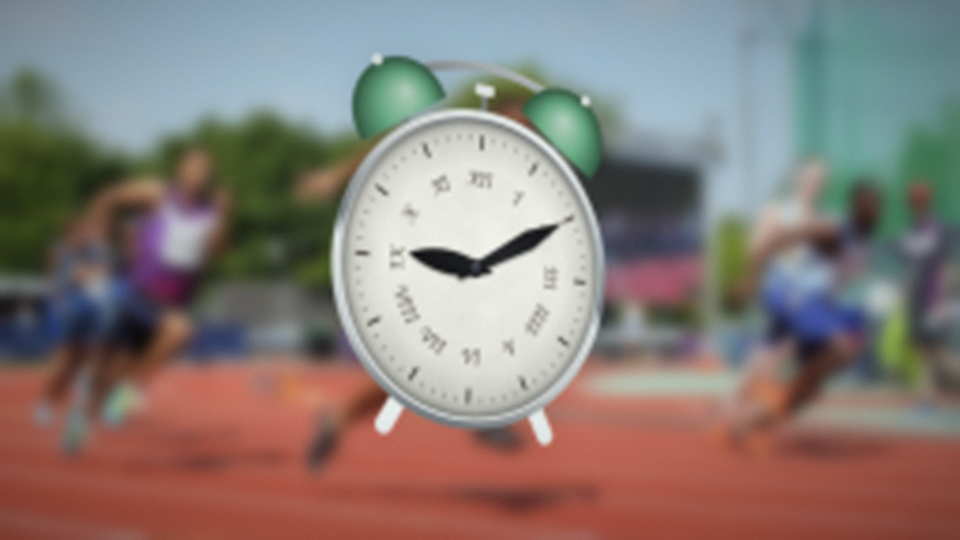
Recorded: h=9 m=10
